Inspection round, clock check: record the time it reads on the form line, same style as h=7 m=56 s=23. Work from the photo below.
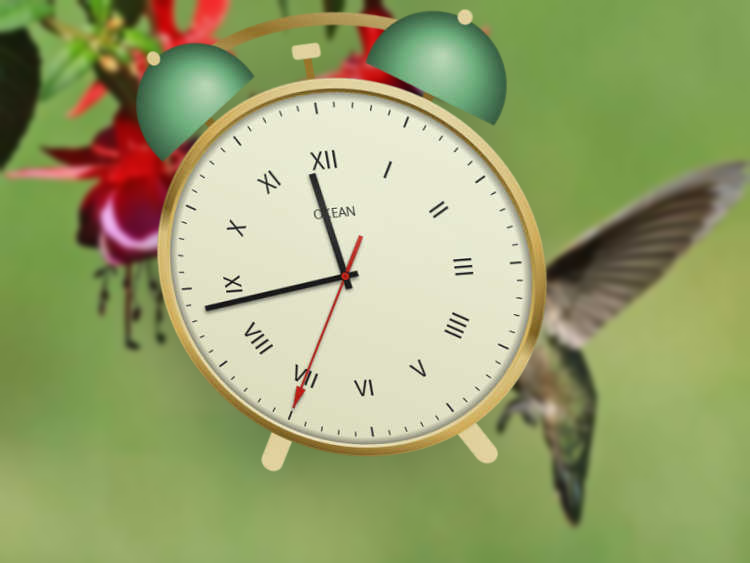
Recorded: h=11 m=43 s=35
